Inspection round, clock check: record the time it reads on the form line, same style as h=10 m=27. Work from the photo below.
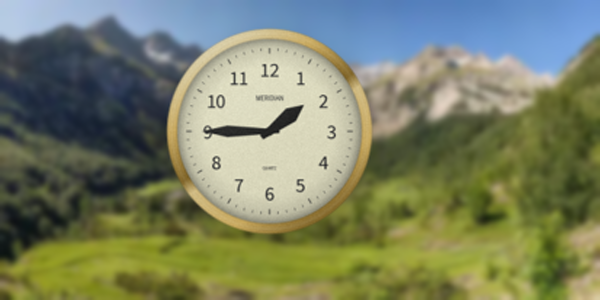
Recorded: h=1 m=45
